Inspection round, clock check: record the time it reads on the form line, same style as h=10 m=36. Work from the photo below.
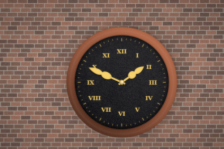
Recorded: h=1 m=49
